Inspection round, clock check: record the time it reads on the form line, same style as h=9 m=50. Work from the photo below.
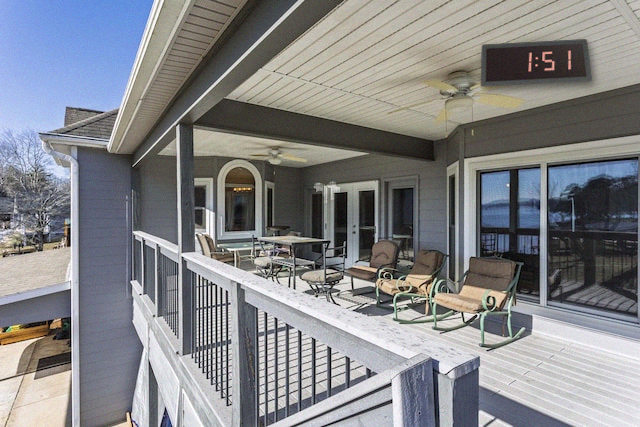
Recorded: h=1 m=51
